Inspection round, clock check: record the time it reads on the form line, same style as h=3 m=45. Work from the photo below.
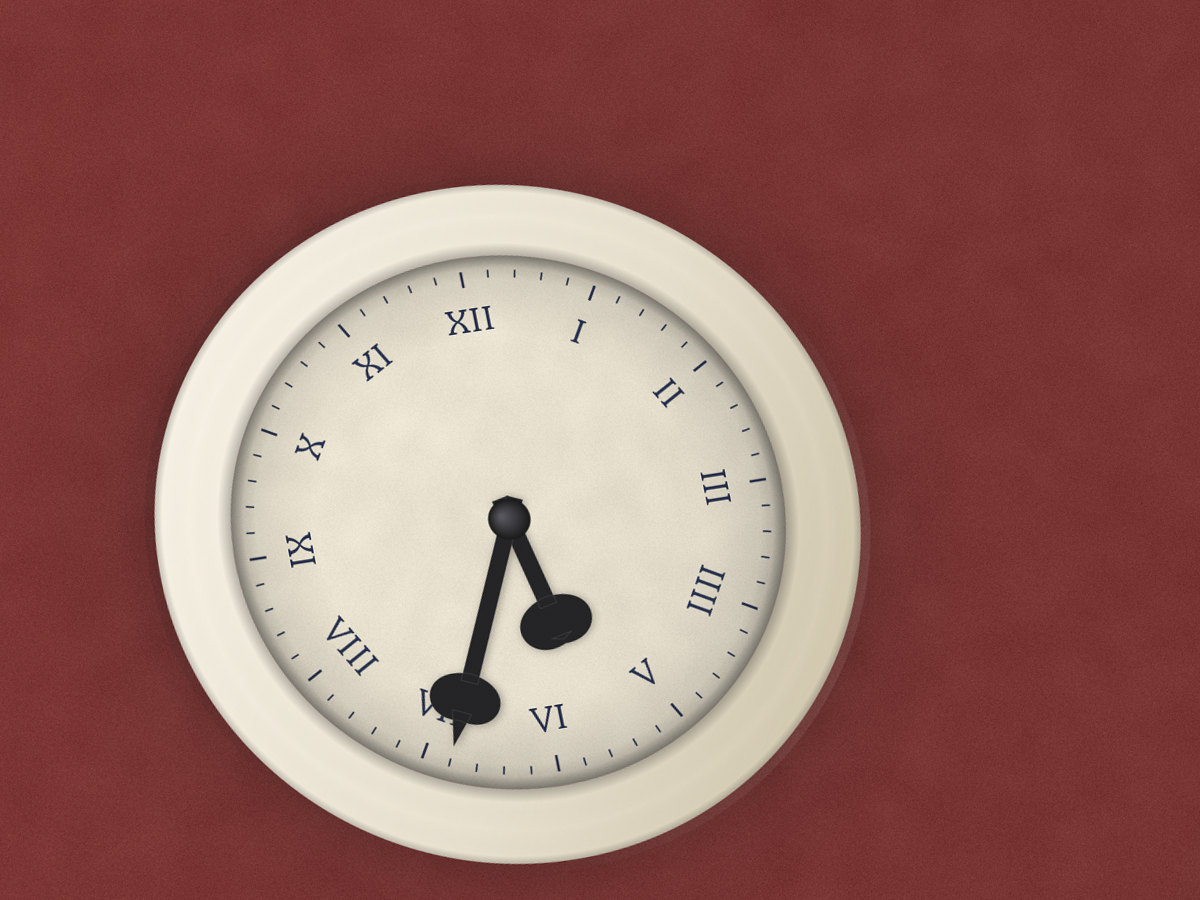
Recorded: h=5 m=34
